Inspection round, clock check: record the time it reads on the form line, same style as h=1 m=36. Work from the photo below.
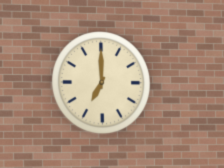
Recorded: h=7 m=0
